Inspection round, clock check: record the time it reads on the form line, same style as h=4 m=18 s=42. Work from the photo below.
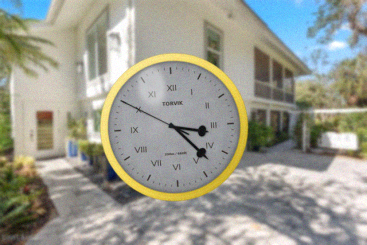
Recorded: h=3 m=22 s=50
